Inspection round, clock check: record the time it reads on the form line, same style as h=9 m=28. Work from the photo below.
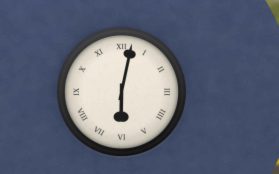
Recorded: h=6 m=2
